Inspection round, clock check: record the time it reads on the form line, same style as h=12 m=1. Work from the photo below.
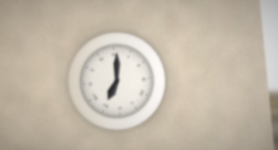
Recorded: h=7 m=1
